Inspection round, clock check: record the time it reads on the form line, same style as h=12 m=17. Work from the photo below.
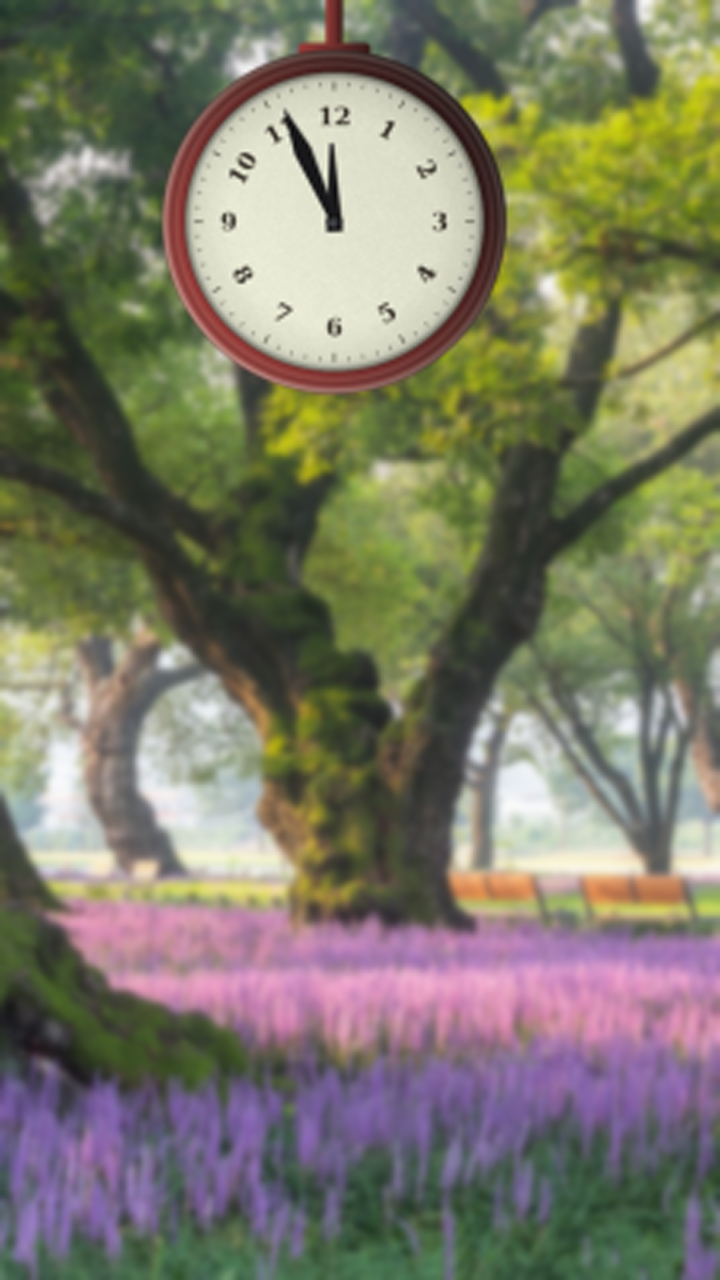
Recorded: h=11 m=56
